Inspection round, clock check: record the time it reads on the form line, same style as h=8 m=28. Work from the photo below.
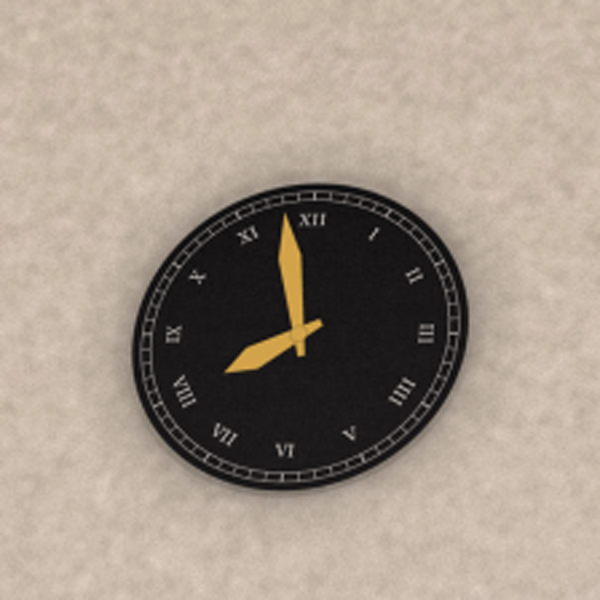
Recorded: h=7 m=58
